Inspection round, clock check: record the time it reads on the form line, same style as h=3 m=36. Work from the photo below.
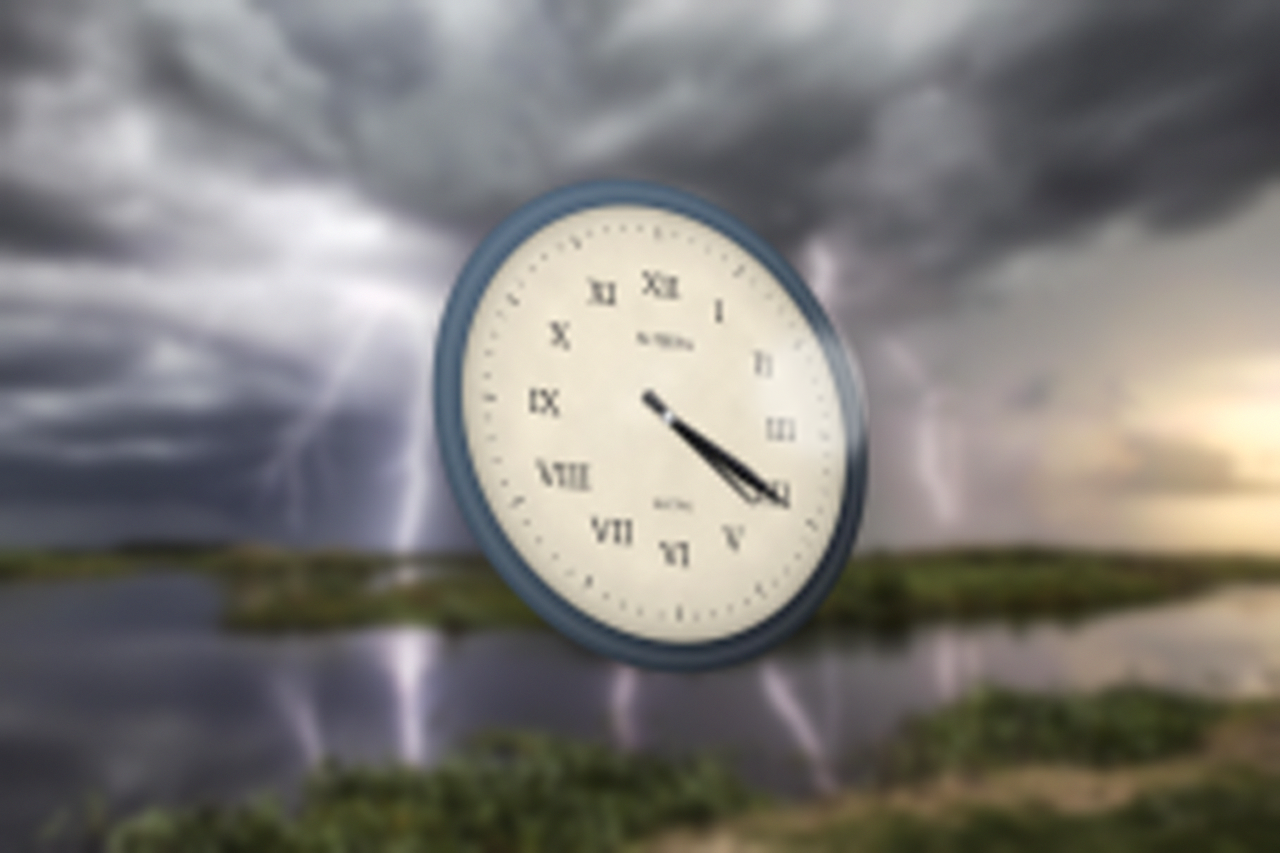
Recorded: h=4 m=20
